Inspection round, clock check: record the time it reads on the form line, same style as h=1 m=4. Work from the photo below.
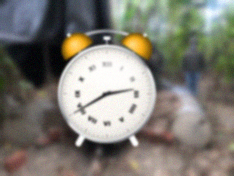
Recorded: h=2 m=40
